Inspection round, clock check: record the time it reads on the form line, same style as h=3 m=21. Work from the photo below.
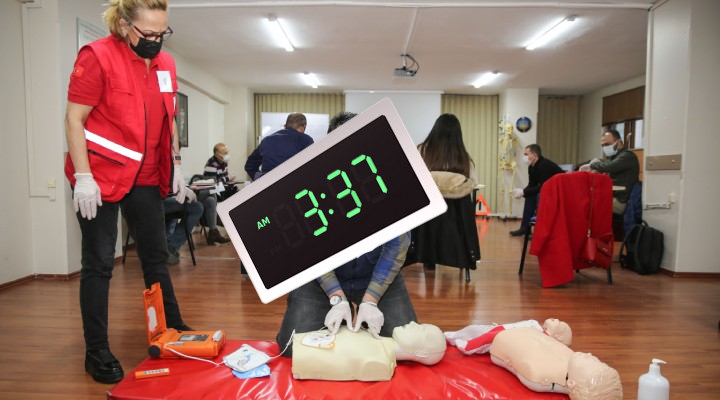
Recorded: h=3 m=37
